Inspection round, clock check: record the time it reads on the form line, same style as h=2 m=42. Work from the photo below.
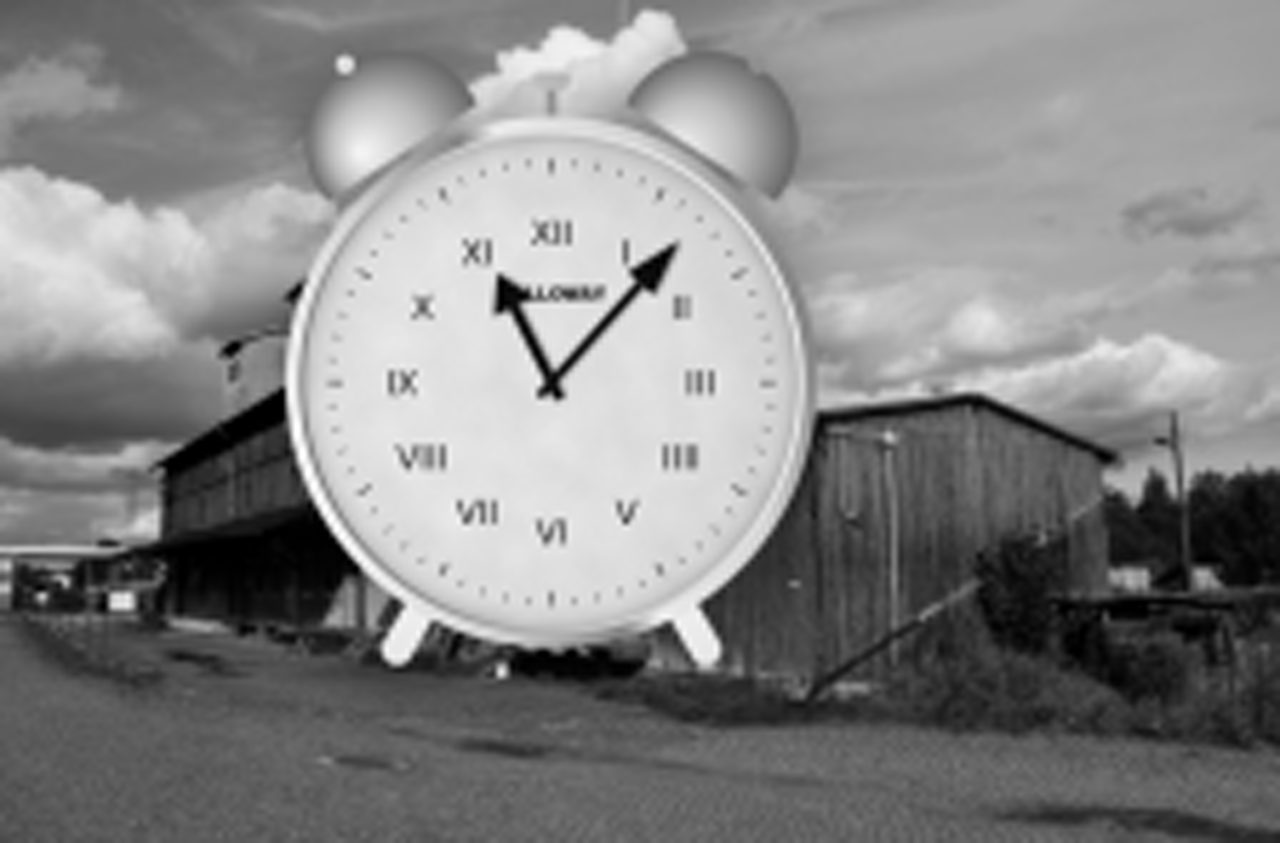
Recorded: h=11 m=7
